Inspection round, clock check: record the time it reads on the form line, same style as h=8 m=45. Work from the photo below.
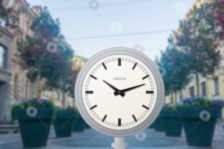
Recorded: h=10 m=12
